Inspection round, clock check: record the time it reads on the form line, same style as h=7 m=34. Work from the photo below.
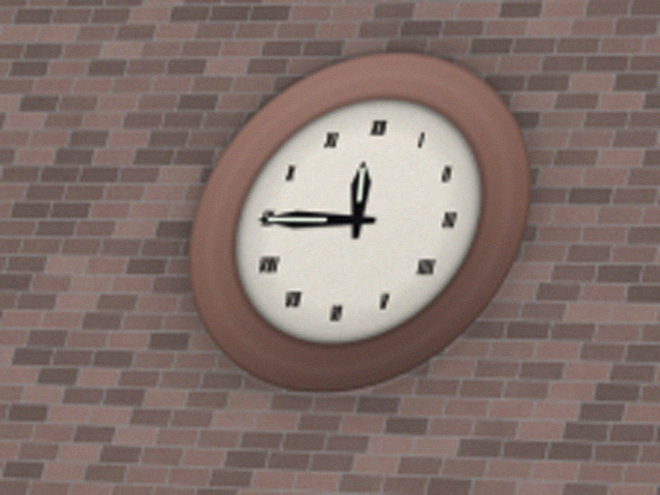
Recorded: h=11 m=45
